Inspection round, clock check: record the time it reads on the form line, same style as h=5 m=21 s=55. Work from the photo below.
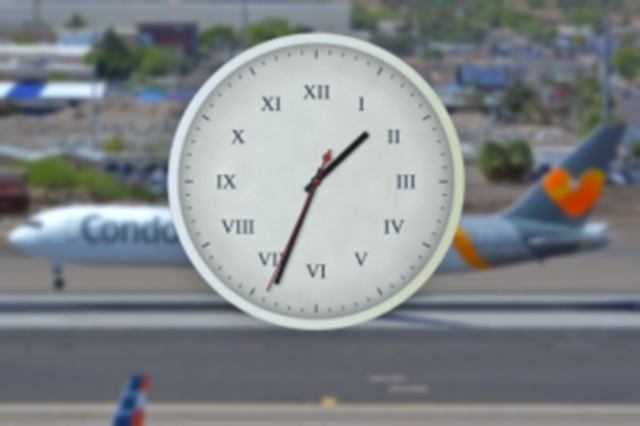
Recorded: h=1 m=33 s=34
